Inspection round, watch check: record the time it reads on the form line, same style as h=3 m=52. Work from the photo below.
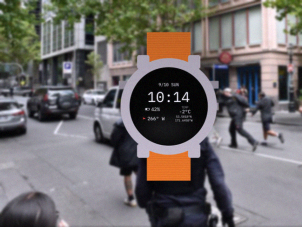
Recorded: h=10 m=14
